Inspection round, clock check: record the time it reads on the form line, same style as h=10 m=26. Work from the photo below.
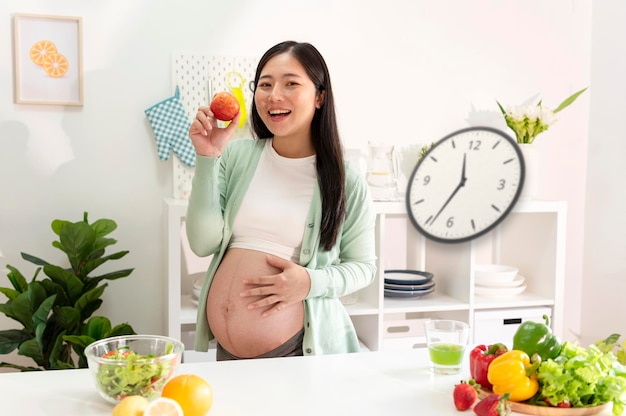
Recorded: h=11 m=34
